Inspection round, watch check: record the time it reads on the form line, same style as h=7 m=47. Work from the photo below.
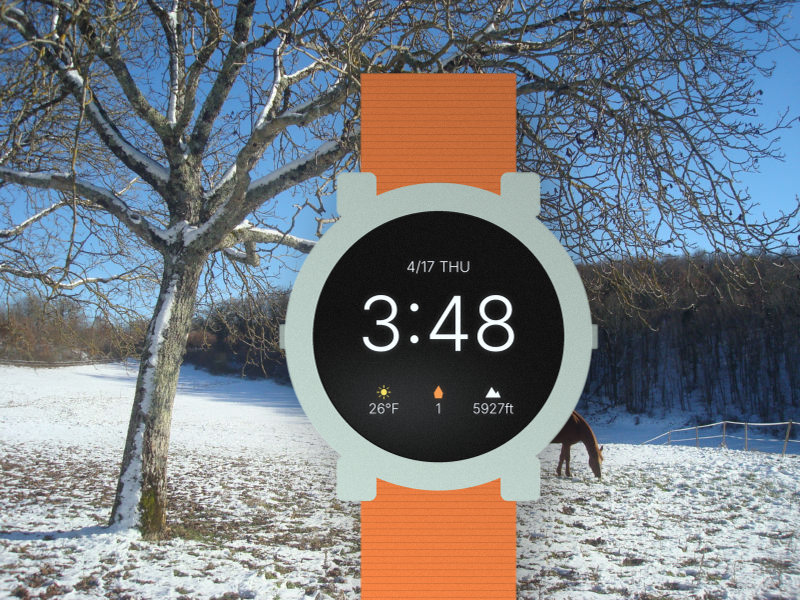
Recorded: h=3 m=48
